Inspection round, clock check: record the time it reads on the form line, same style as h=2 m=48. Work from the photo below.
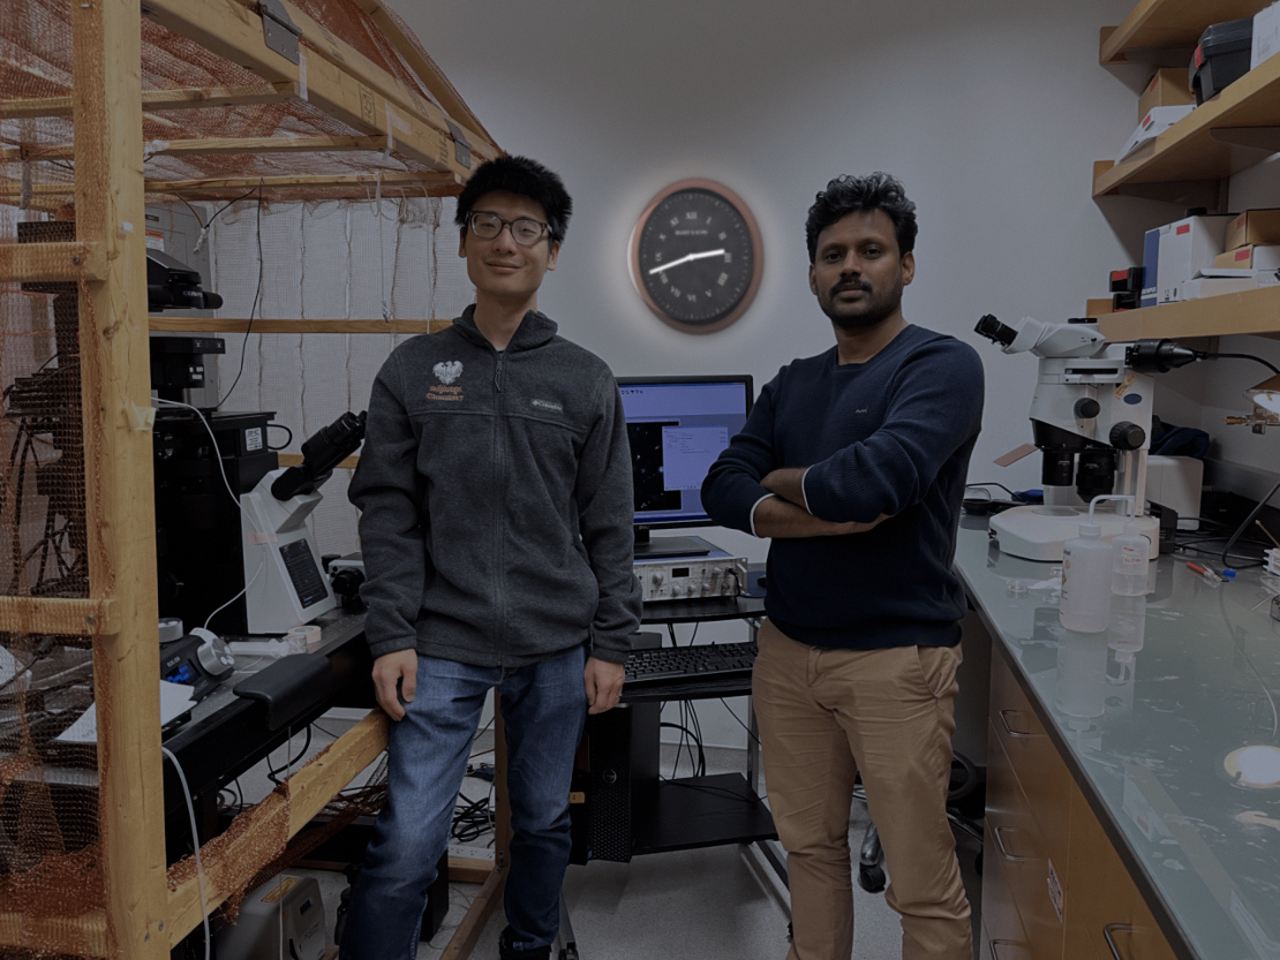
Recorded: h=2 m=42
